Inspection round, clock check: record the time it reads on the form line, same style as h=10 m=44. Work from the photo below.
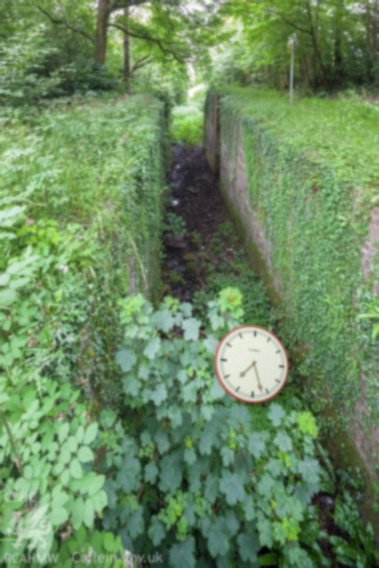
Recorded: h=7 m=27
